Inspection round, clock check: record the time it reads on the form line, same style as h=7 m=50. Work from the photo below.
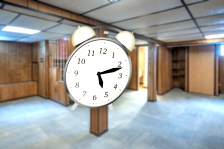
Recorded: h=5 m=12
